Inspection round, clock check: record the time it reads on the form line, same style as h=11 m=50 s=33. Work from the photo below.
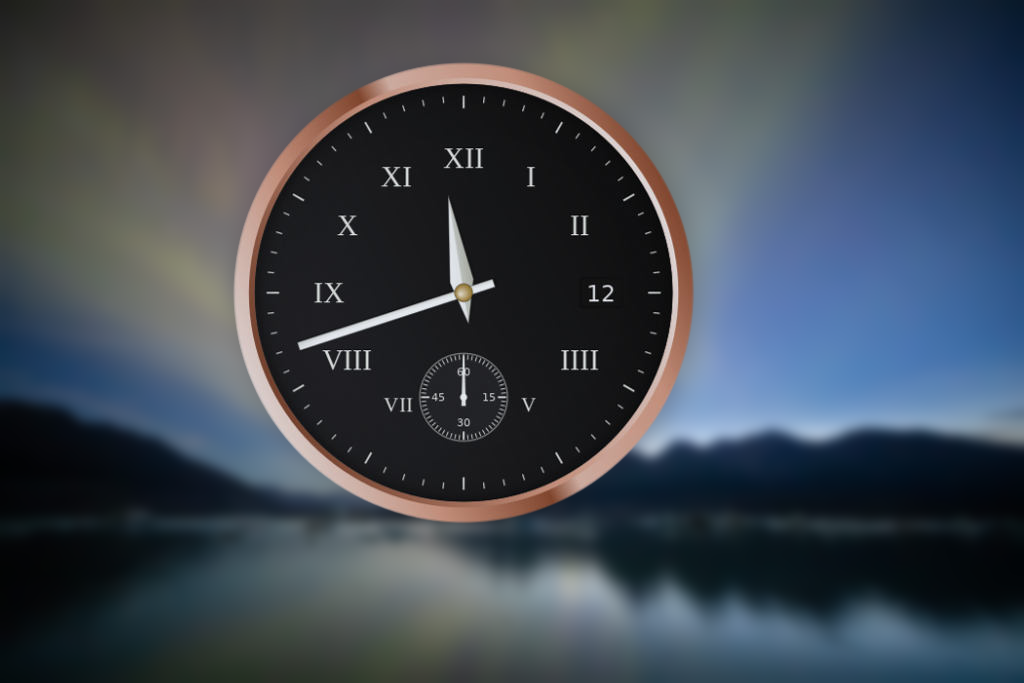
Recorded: h=11 m=42 s=0
